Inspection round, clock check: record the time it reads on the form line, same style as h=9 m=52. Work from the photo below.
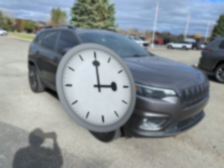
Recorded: h=3 m=0
